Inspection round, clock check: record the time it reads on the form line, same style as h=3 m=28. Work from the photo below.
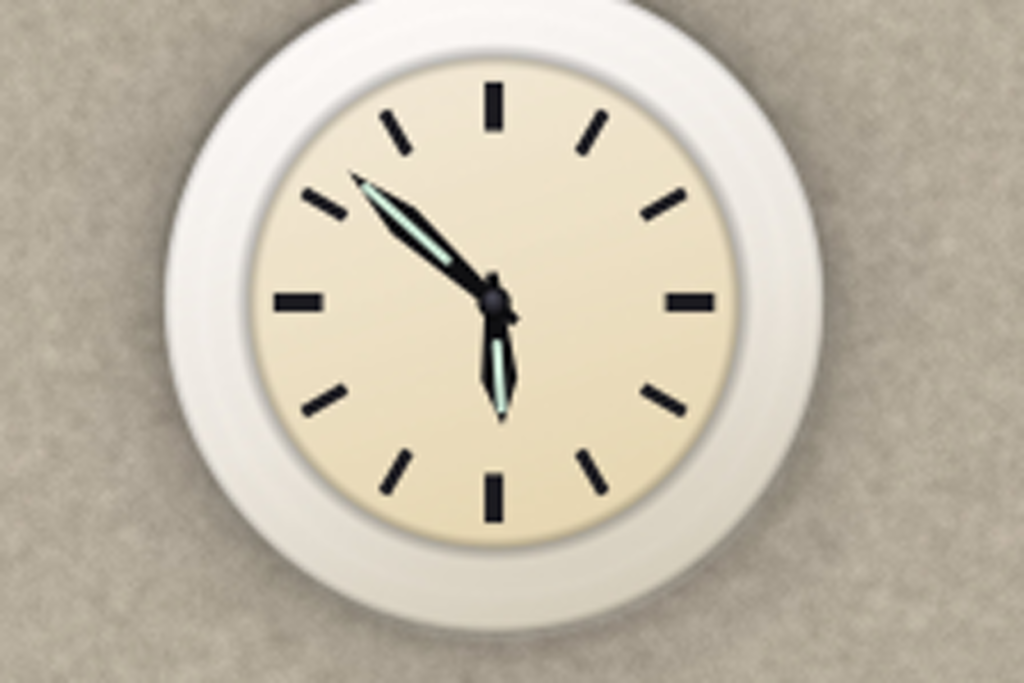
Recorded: h=5 m=52
